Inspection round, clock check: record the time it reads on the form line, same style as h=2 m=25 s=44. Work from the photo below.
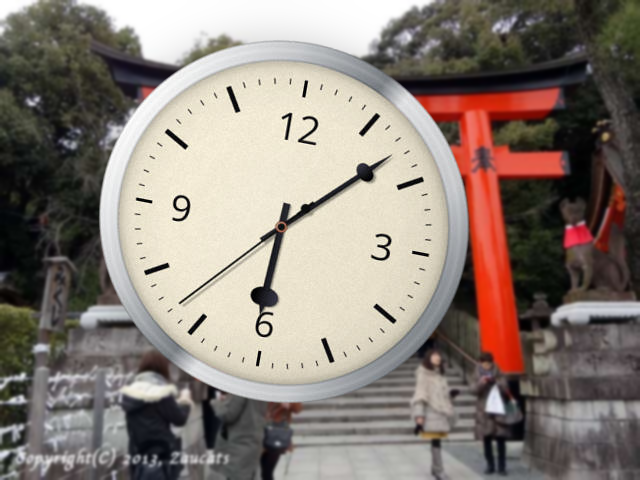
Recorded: h=6 m=7 s=37
